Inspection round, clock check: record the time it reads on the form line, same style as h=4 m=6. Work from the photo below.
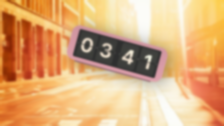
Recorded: h=3 m=41
